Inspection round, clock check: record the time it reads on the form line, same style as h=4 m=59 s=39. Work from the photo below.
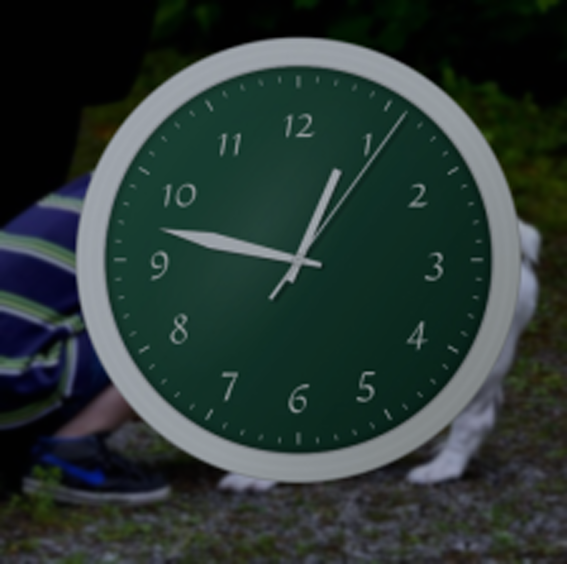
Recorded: h=12 m=47 s=6
